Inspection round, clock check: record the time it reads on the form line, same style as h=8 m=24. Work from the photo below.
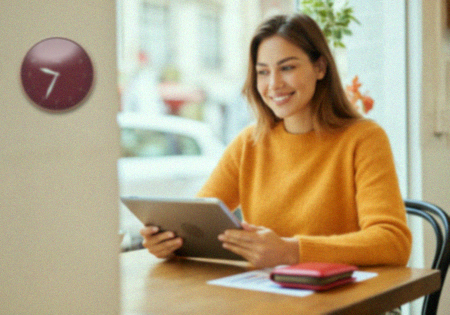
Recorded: h=9 m=34
